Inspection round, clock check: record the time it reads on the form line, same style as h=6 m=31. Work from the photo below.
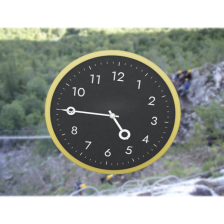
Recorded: h=4 m=45
